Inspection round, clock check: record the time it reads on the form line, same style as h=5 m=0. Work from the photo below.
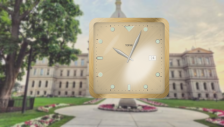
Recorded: h=10 m=4
